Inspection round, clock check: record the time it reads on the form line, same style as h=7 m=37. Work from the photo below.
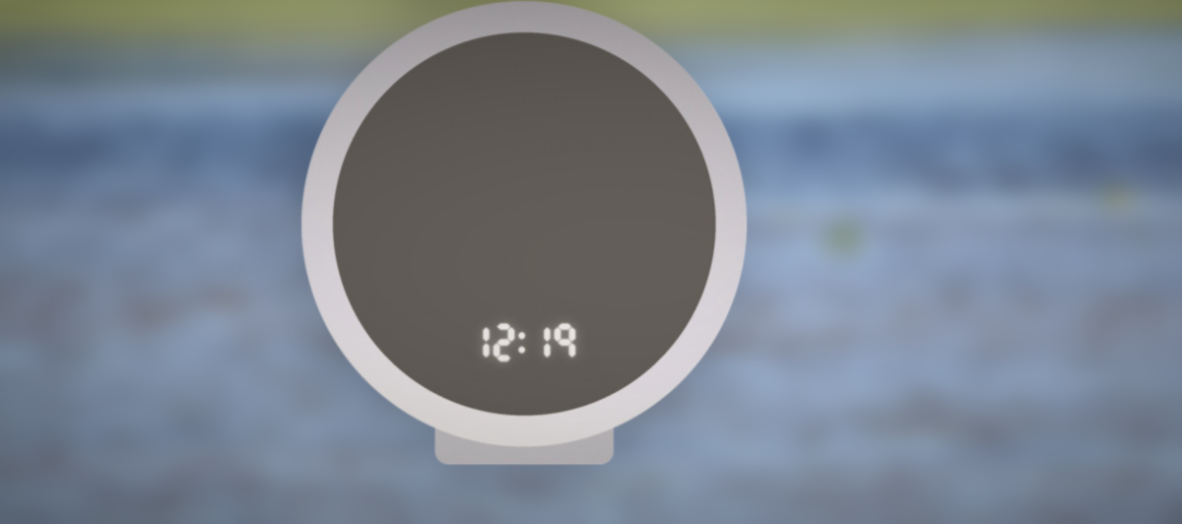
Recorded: h=12 m=19
